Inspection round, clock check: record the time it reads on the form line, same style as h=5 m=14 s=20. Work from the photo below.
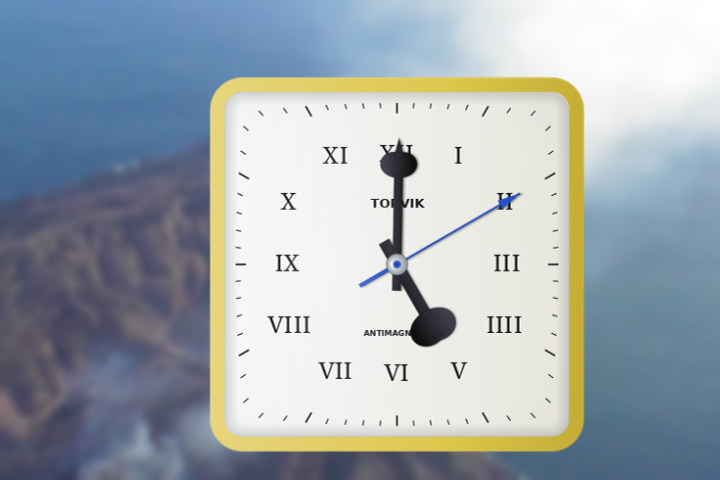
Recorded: h=5 m=0 s=10
